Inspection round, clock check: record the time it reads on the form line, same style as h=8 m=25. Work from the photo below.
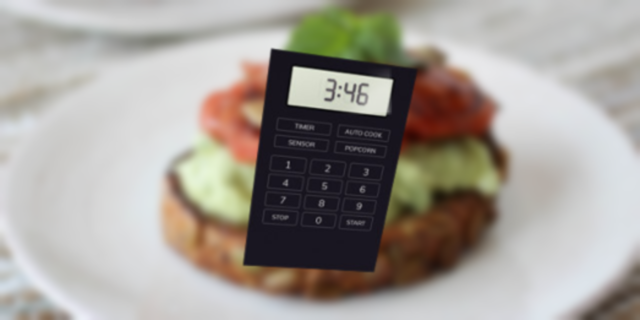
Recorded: h=3 m=46
